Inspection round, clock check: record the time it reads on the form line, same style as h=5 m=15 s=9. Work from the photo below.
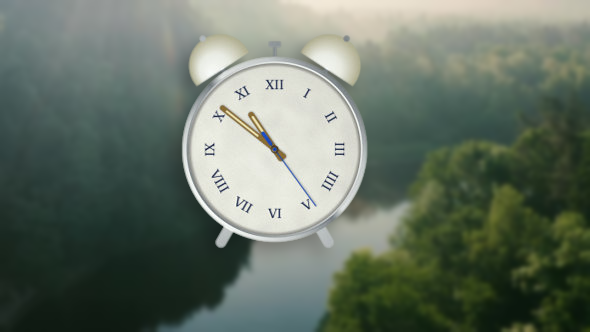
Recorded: h=10 m=51 s=24
